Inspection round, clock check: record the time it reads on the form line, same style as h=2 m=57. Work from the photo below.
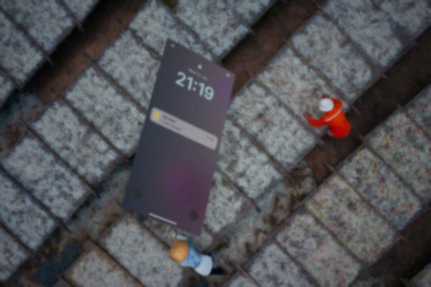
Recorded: h=21 m=19
